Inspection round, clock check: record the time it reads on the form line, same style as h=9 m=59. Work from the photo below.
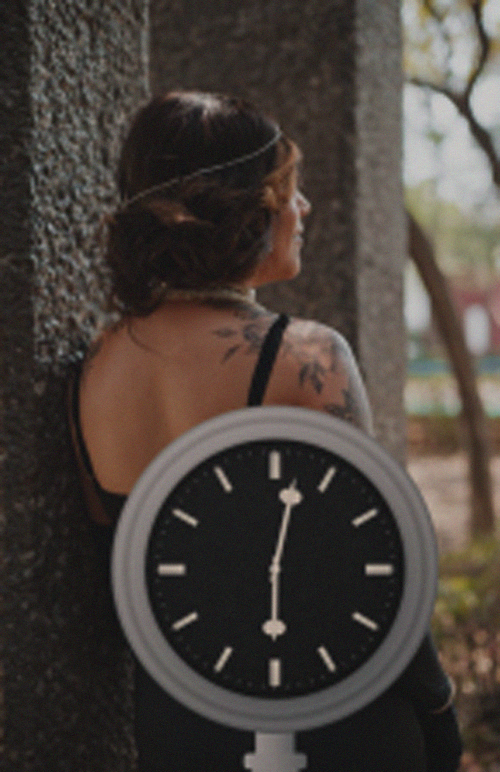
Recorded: h=6 m=2
